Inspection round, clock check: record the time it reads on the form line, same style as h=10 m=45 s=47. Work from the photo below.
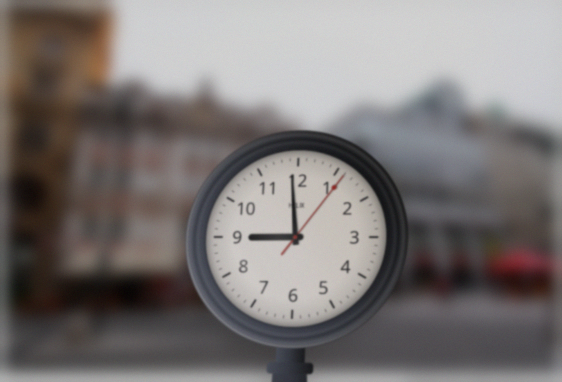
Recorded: h=8 m=59 s=6
